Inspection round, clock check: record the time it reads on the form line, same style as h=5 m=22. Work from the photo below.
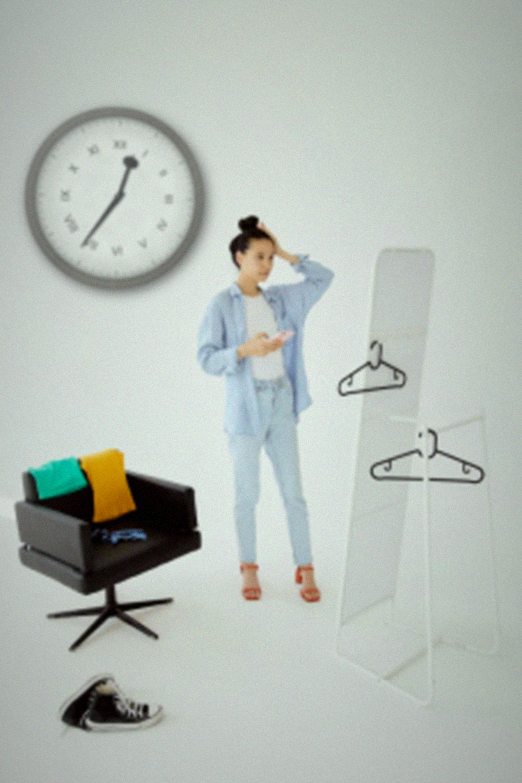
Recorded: h=12 m=36
